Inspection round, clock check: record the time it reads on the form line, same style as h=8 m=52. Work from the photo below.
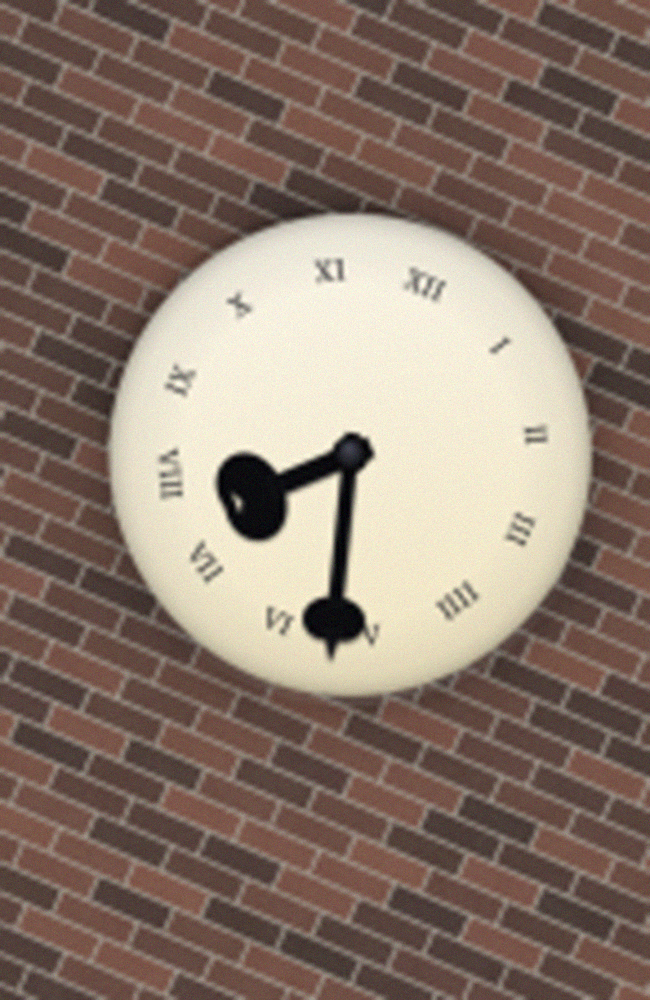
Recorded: h=7 m=27
